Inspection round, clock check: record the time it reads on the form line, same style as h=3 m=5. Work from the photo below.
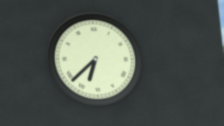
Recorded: h=6 m=38
